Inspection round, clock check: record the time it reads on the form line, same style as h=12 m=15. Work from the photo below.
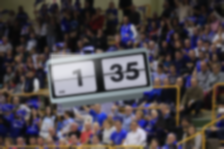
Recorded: h=1 m=35
